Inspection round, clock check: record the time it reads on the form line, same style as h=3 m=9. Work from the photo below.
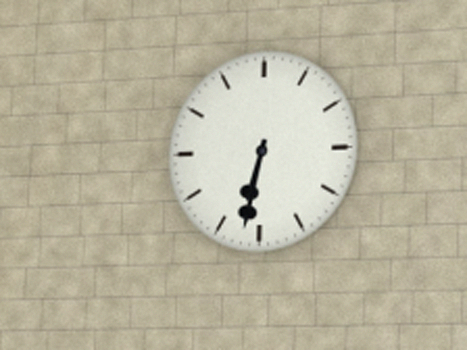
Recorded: h=6 m=32
